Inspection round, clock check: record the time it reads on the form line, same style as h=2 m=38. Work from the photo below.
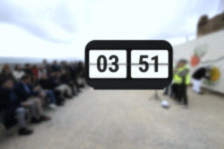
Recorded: h=3 m=51
